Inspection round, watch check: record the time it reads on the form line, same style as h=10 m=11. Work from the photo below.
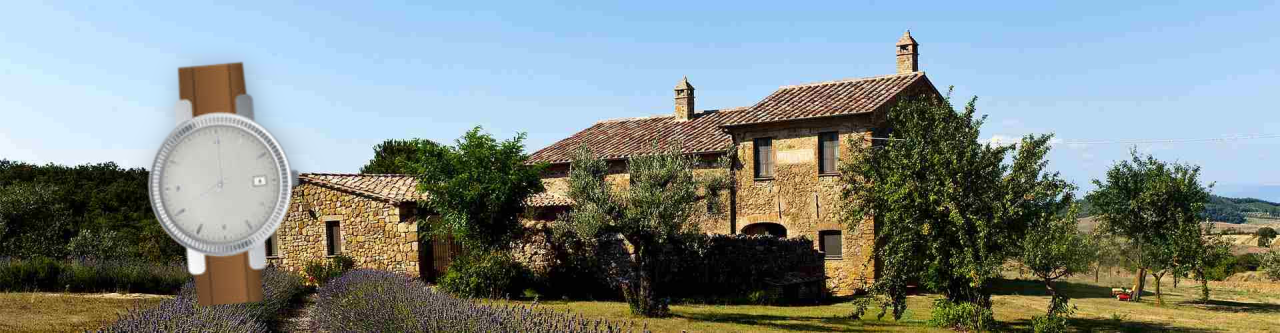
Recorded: h=8 m=0
